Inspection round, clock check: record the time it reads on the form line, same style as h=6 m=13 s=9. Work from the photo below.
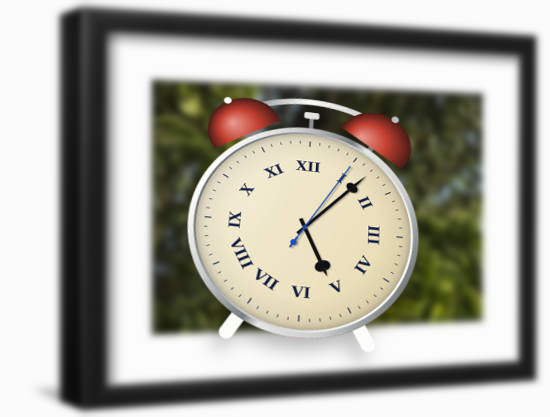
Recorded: h=5 m=7 s=5
